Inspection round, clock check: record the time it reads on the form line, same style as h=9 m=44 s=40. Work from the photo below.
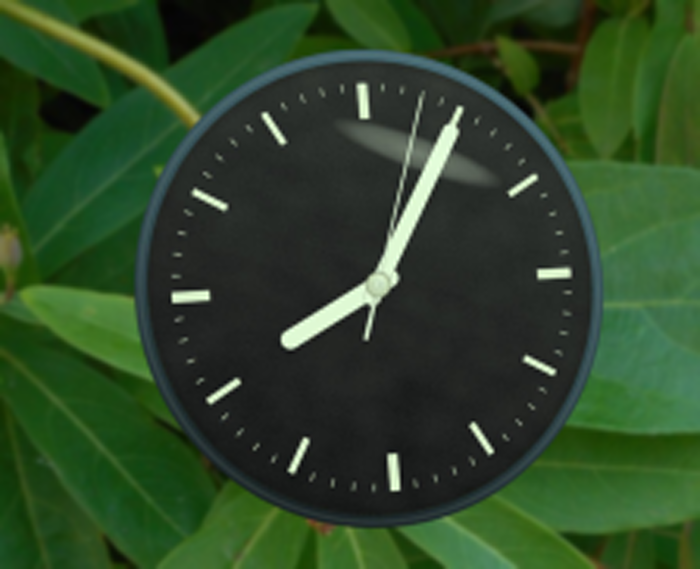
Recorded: h=8 m=5 s=3
